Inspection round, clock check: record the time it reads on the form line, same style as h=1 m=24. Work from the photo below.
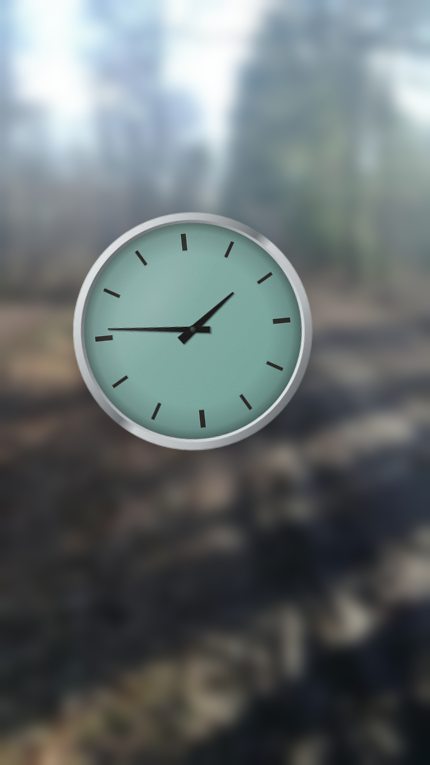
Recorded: h=1 m=46
